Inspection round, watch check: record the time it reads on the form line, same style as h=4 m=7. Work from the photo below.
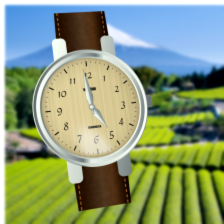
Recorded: h=4 m=59
